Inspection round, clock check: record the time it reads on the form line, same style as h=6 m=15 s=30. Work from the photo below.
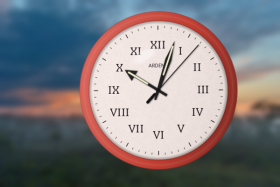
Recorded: h=10 m=3 s=7
